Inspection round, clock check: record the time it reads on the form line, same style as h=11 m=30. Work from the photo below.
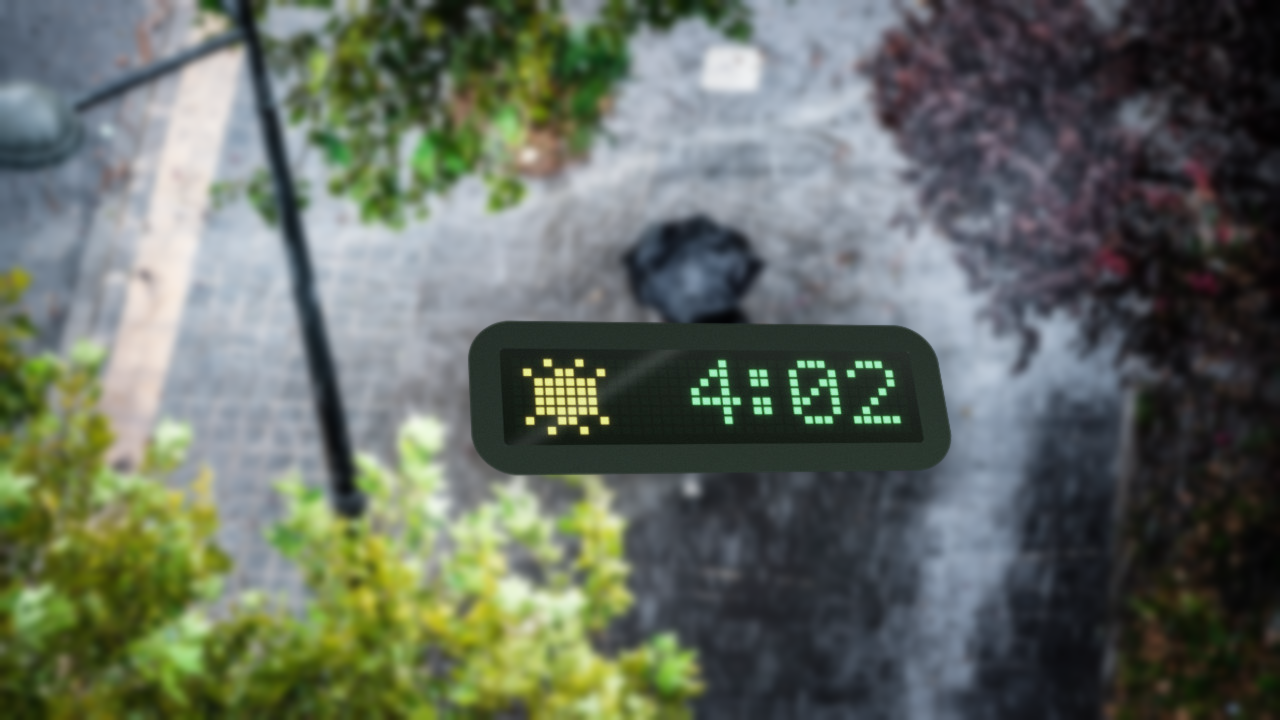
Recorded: h=4 m=2
